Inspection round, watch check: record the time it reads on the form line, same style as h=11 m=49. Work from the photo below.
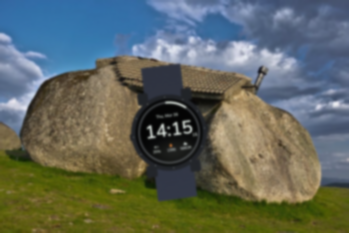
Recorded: h=14 m=15
